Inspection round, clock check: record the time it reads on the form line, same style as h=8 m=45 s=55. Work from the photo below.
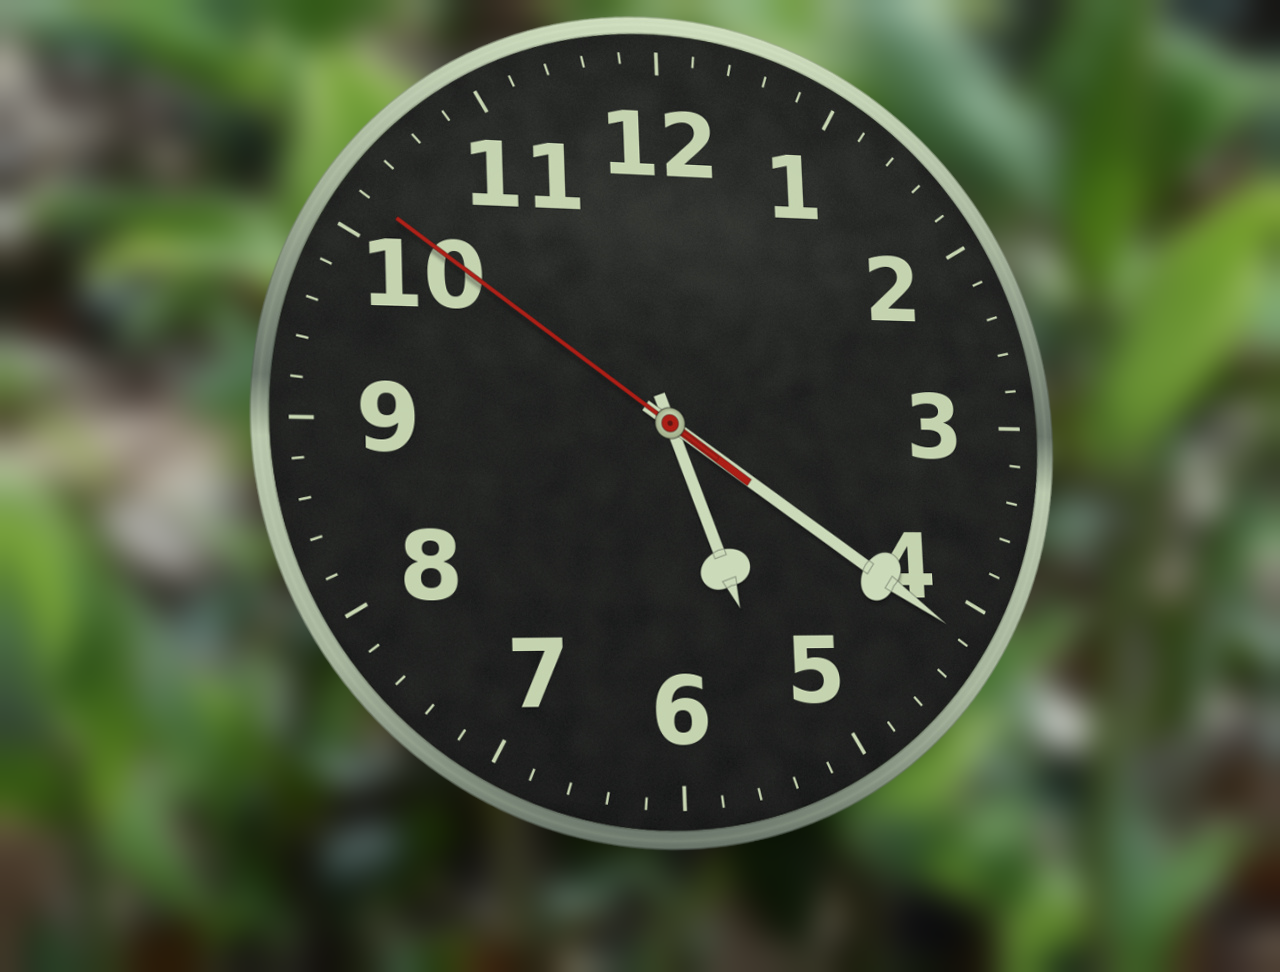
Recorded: h=5 m=20 s=51
